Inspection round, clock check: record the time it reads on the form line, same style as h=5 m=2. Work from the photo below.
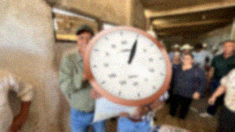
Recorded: h=1 m=5
